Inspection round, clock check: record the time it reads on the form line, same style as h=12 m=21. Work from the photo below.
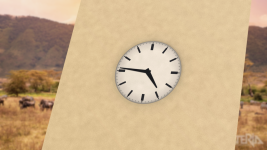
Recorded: h=4 m=46
